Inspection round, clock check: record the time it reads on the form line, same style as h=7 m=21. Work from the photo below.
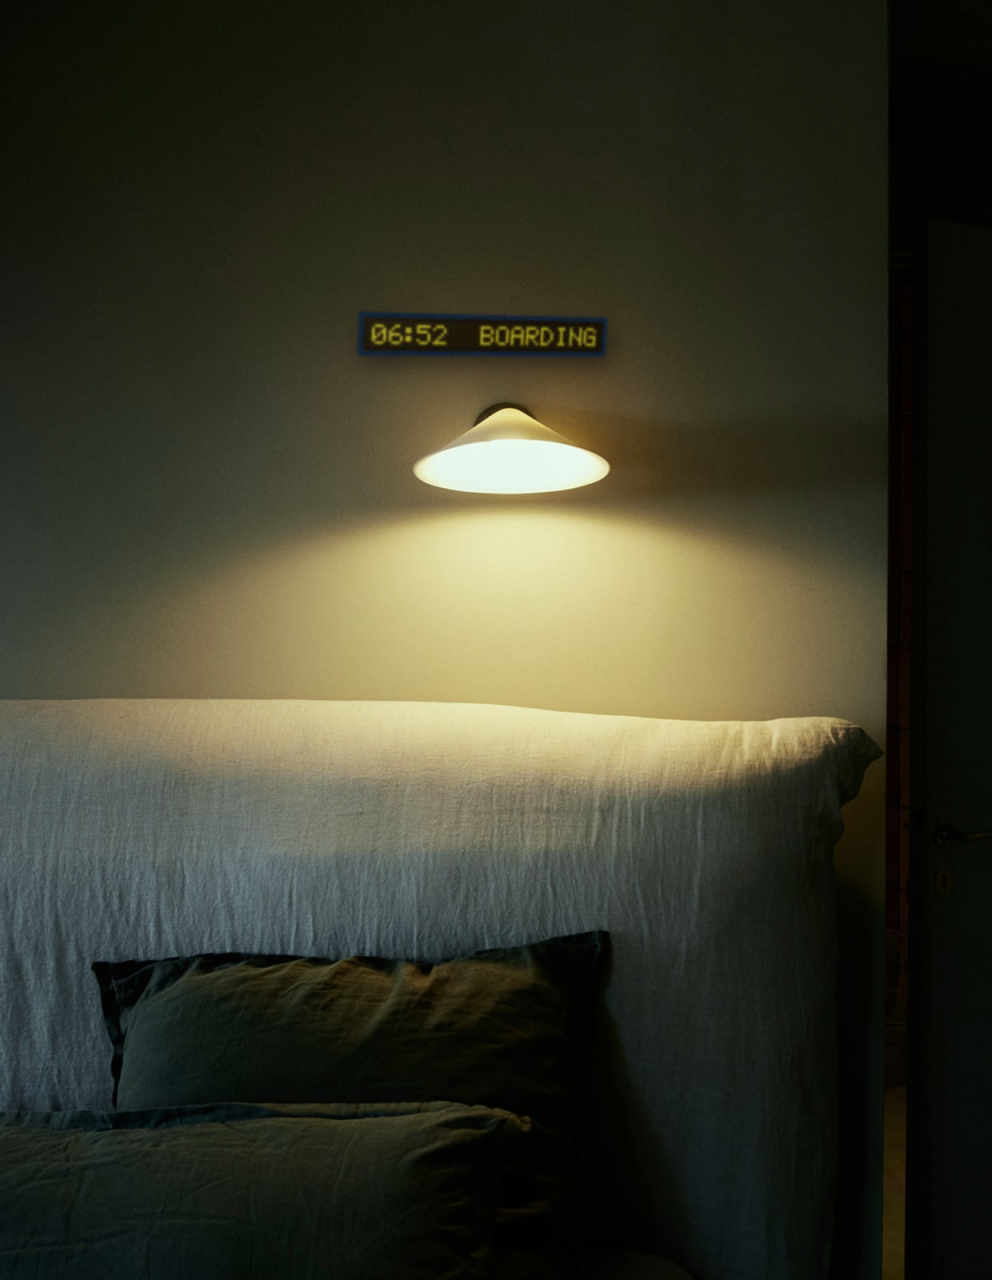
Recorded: h=6 m=52
